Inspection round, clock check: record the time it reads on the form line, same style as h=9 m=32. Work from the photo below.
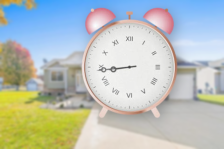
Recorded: h=8 m=44
